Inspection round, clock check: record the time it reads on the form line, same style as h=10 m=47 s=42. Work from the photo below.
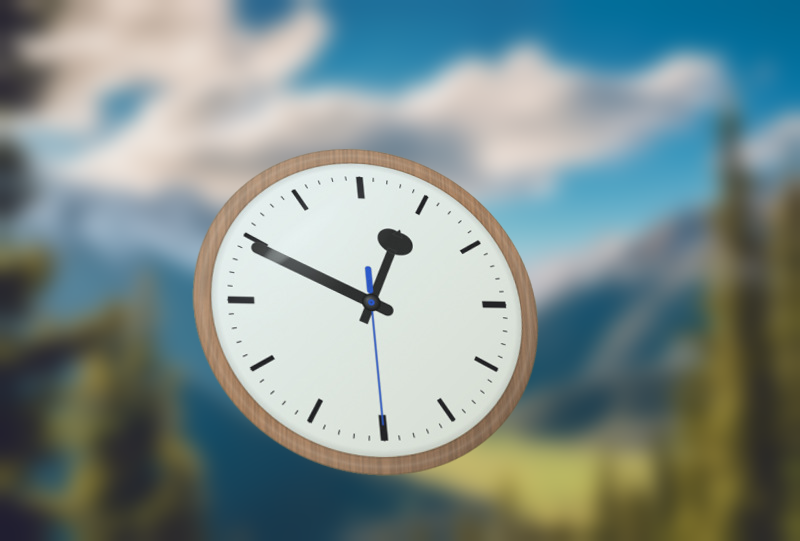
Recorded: h=12 m=49 s=30
